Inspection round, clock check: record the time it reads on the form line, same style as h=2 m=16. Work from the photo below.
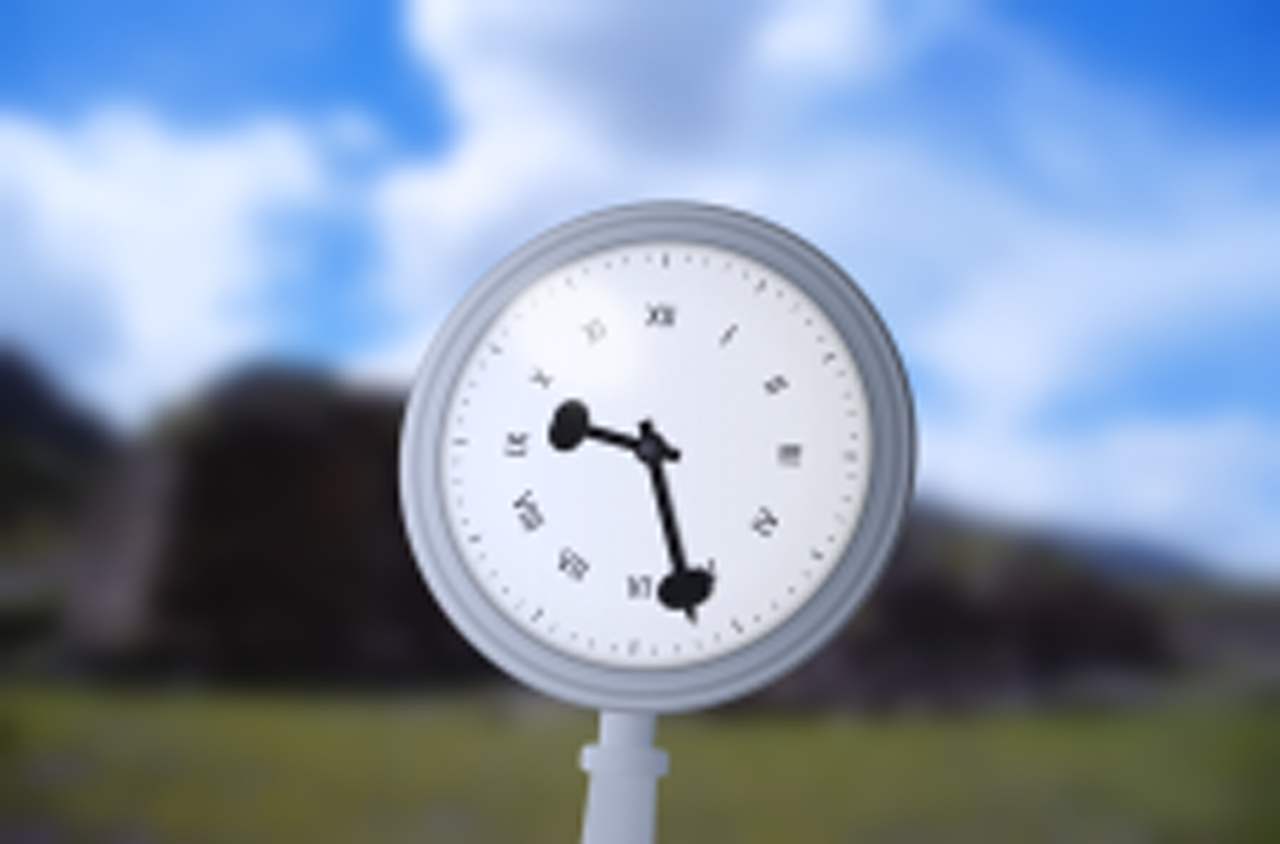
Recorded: h=9 m=27
